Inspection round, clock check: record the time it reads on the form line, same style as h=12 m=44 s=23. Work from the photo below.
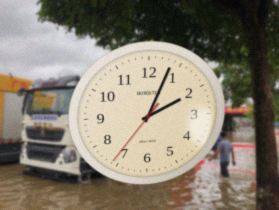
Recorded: h=2 m=3 s=36
